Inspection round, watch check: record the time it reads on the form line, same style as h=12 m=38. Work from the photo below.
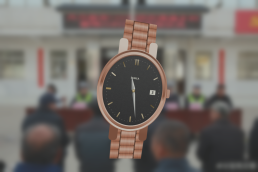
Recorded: h=11 m=28
